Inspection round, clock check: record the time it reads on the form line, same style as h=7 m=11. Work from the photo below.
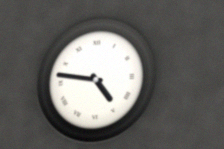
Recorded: h=4 m=47
